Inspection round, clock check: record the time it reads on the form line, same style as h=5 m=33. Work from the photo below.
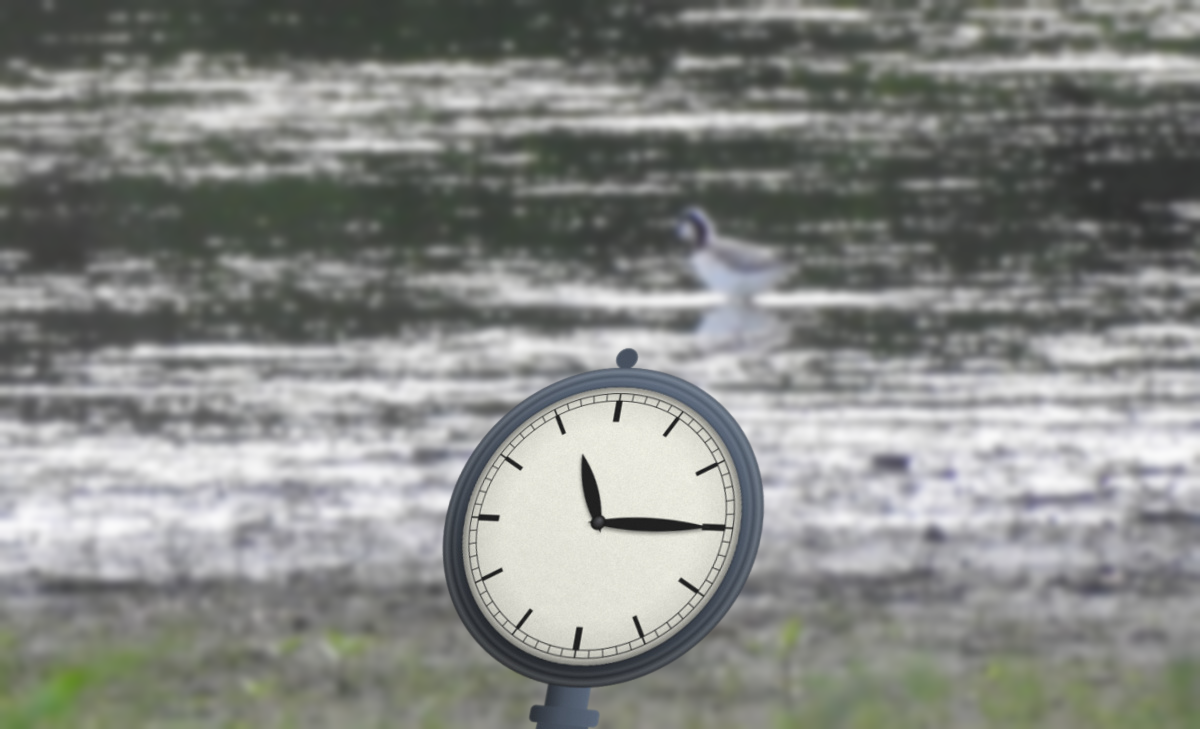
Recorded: h=11 m=15
